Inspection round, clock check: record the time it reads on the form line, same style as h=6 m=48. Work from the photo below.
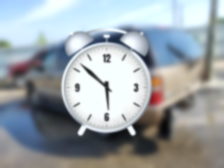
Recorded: h=5 m=52
